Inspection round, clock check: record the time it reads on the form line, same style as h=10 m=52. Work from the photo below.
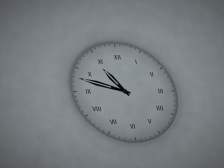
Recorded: h=10 m=48
